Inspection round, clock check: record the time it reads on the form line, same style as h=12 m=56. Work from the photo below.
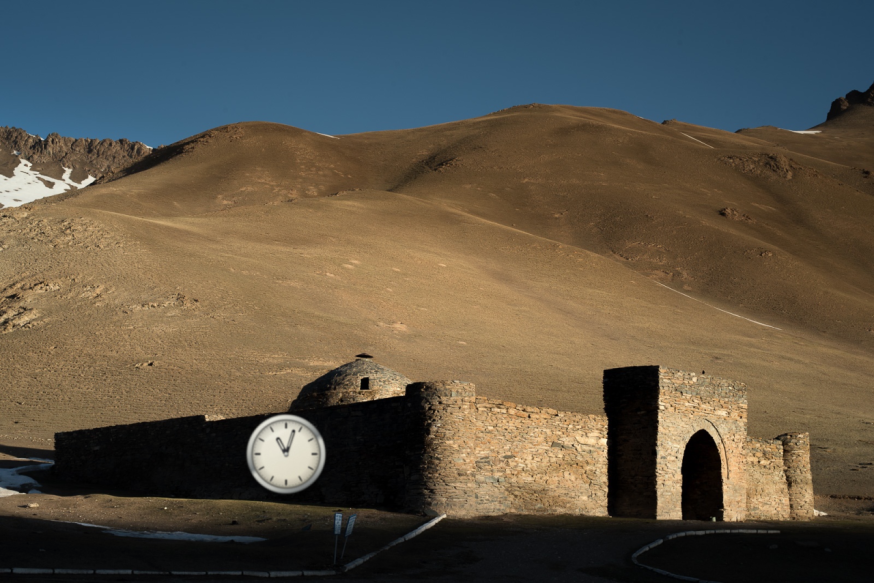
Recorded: h=11 m=3
